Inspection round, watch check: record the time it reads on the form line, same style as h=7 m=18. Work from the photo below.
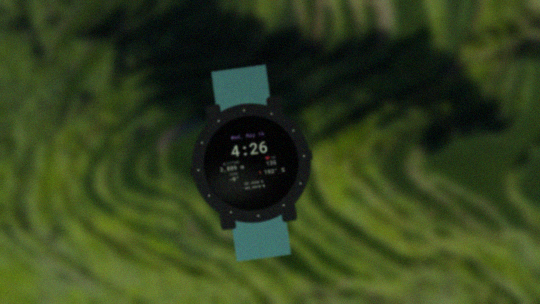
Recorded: h=4 m=26
